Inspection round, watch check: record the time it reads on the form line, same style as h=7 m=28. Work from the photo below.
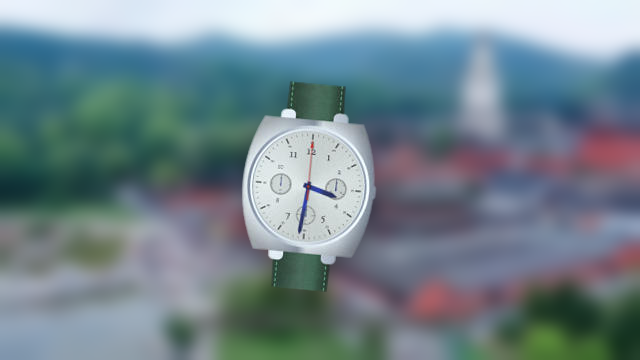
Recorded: h=3 m=31
